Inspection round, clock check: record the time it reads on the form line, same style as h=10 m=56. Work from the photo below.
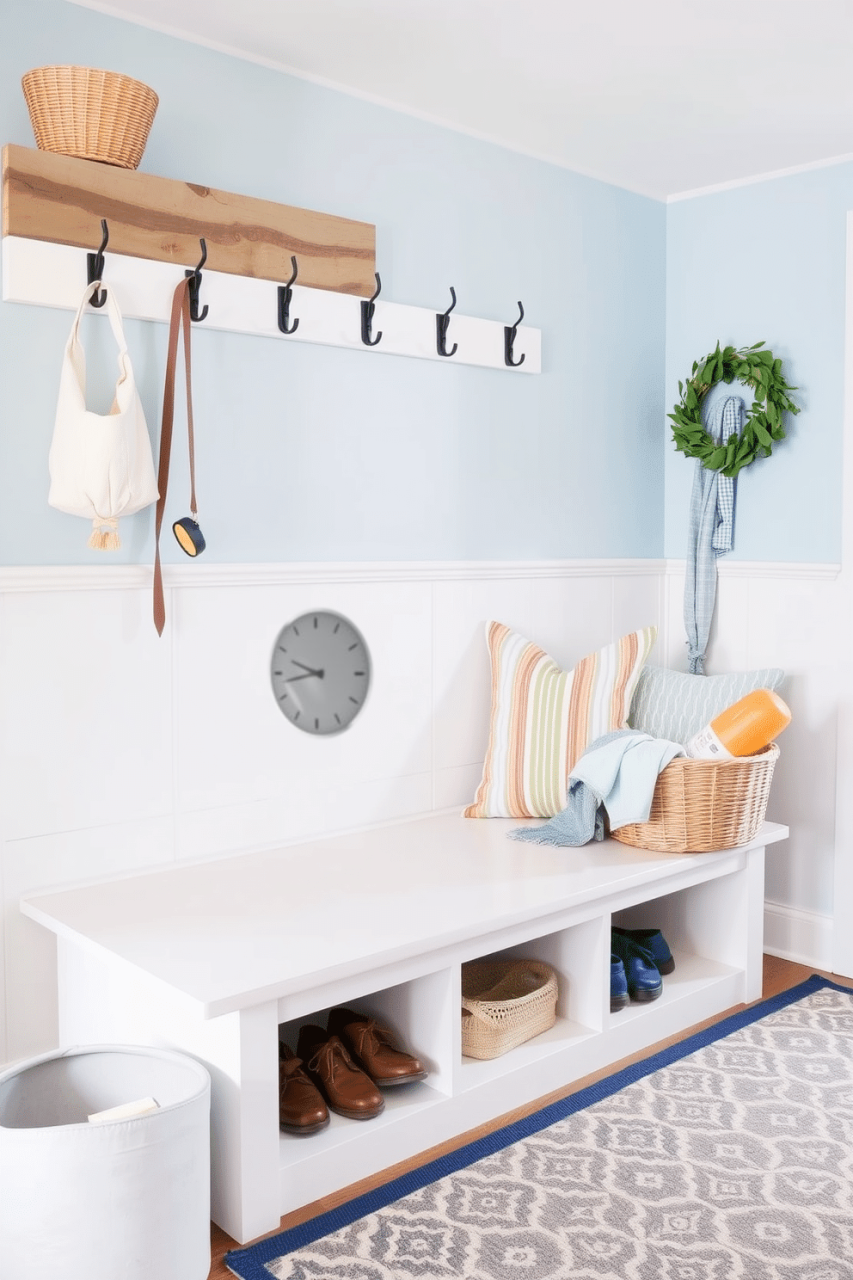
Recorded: h=9 m=43
